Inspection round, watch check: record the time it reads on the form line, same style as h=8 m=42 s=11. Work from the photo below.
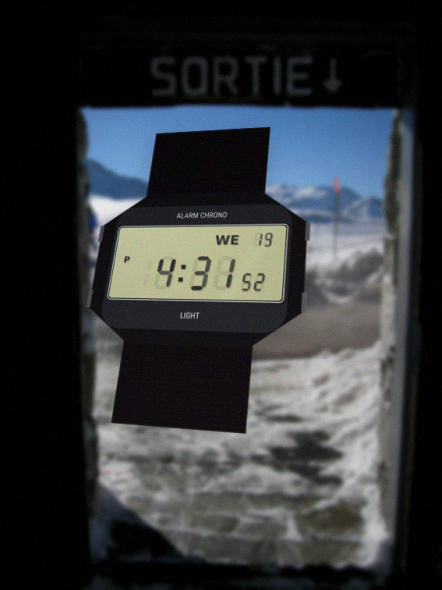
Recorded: h=4 m=31 s=52
